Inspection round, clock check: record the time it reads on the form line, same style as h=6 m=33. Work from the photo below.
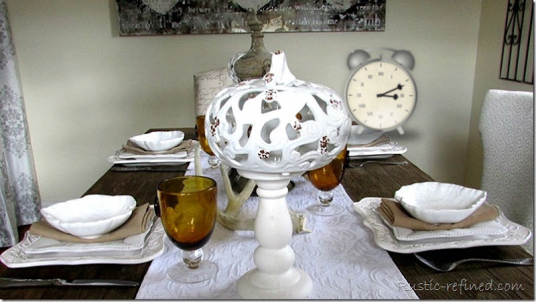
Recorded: h=3 m=11
